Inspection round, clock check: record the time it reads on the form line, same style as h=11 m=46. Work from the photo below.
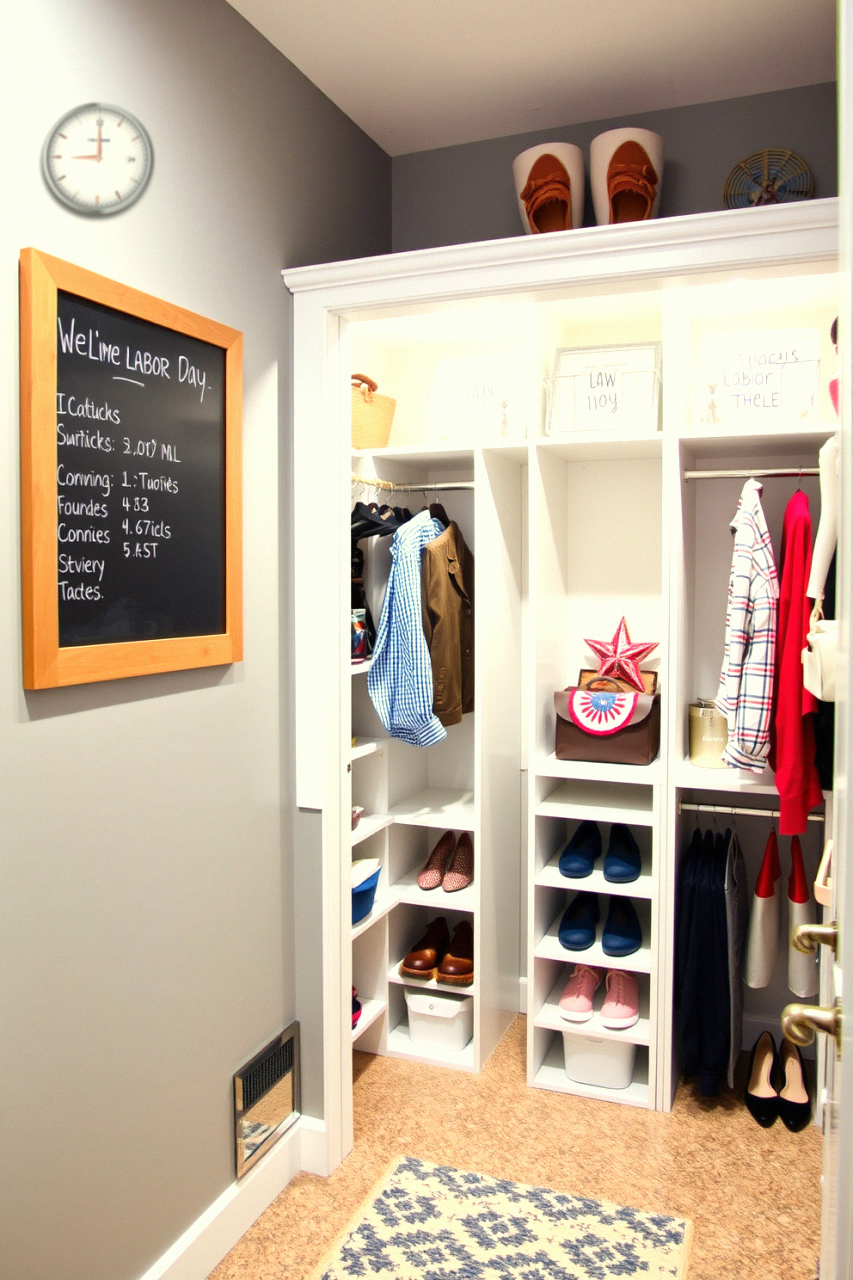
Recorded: h=9 m=0
